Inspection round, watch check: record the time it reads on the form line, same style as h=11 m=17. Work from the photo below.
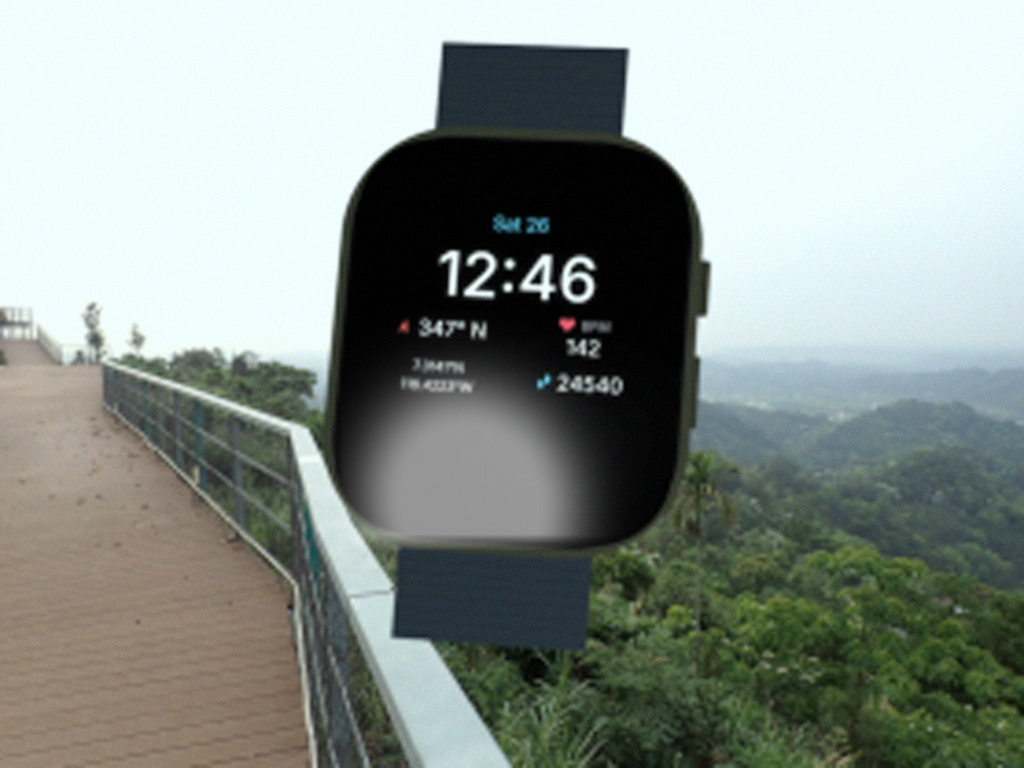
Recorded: h=12 m=46
